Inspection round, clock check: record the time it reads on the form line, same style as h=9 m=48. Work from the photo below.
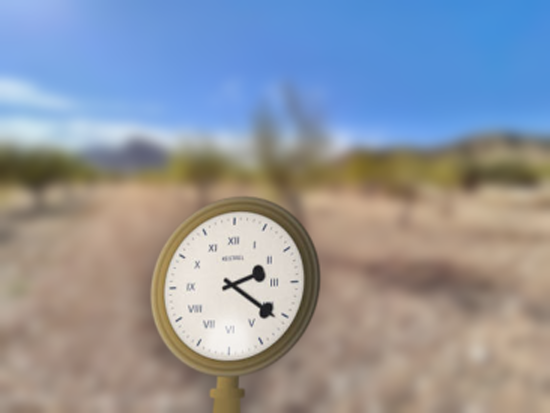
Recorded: h=2 m=21
